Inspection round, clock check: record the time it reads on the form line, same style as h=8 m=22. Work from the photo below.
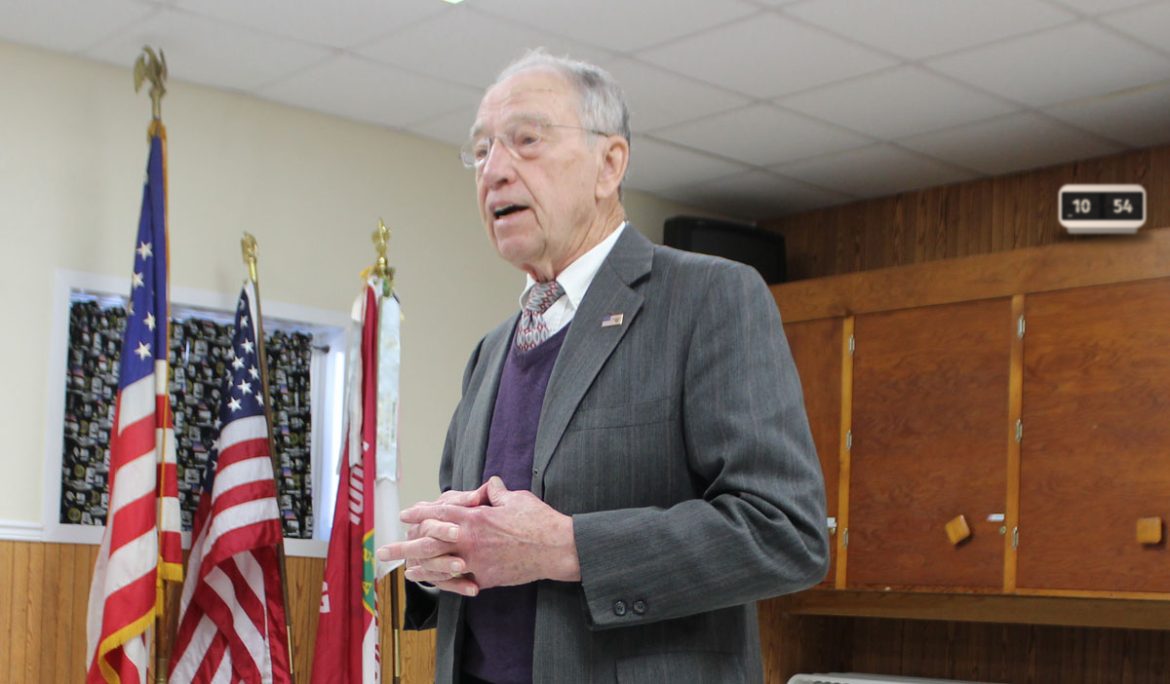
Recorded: h=10 m=54
